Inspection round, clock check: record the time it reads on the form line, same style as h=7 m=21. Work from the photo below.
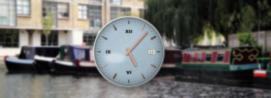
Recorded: h=5 m=7
